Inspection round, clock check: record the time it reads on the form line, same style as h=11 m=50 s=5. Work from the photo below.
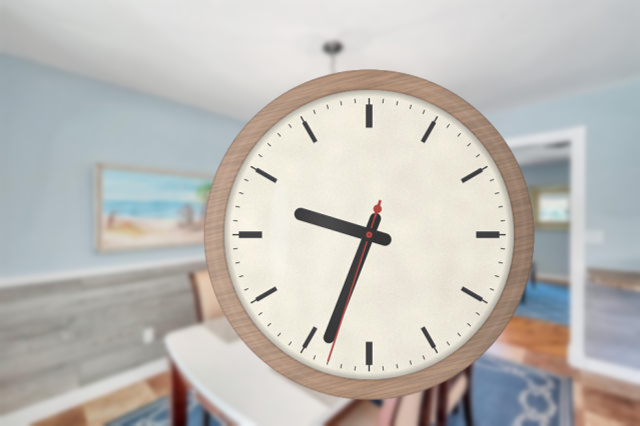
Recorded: h=9 m=33 s=33
